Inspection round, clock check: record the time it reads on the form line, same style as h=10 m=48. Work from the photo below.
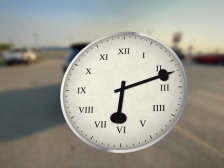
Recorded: h=6 m=12
